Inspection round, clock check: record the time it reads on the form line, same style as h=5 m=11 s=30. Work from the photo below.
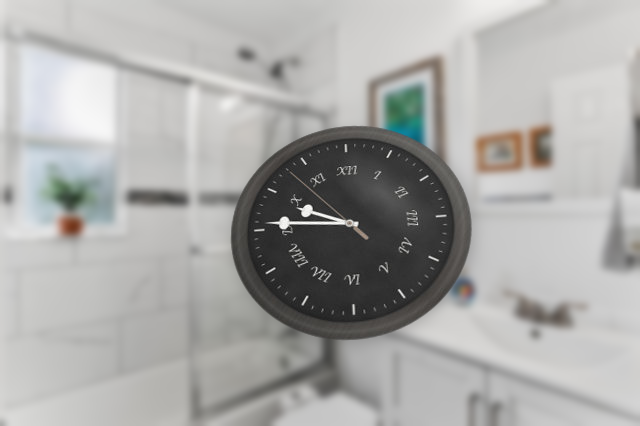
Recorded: h=9 m=45 s=53
